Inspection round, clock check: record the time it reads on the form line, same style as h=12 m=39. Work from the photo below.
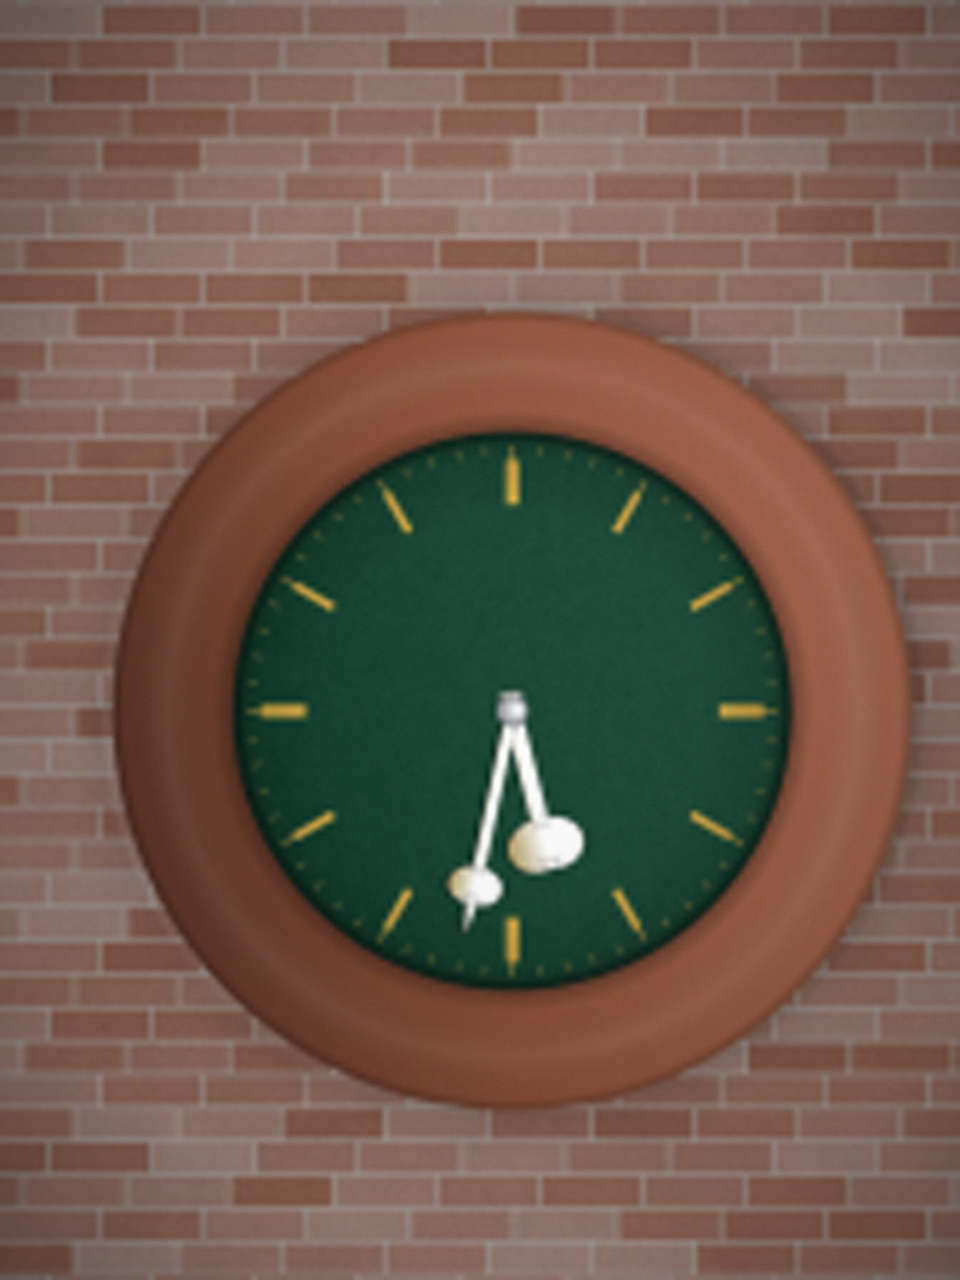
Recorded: h=5 m=32
